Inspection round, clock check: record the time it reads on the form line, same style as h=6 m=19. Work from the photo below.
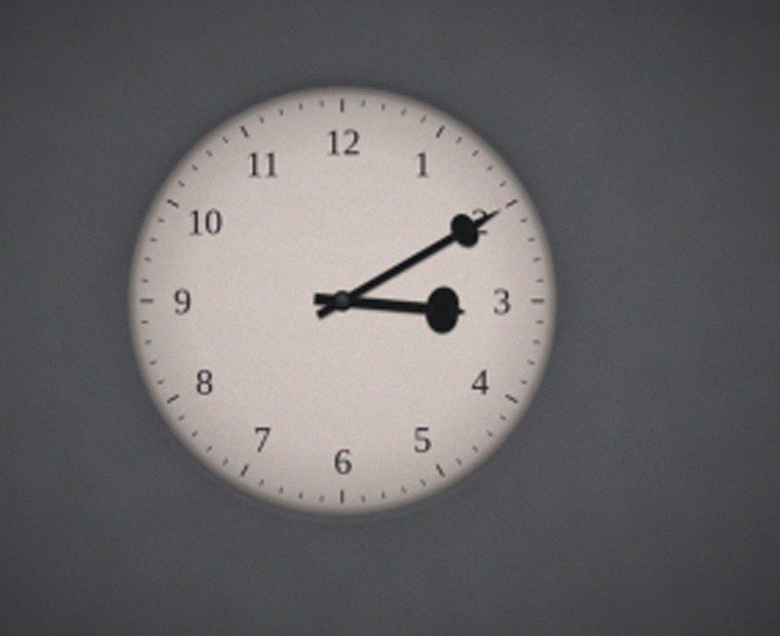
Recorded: h=3 m=10
